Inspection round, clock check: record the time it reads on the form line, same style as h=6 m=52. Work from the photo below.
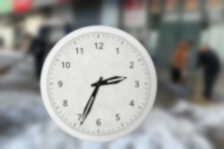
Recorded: h=2 m=34
